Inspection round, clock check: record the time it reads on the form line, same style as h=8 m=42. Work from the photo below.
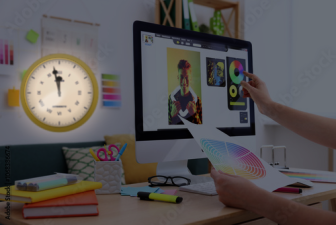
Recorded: h=11 m=58
